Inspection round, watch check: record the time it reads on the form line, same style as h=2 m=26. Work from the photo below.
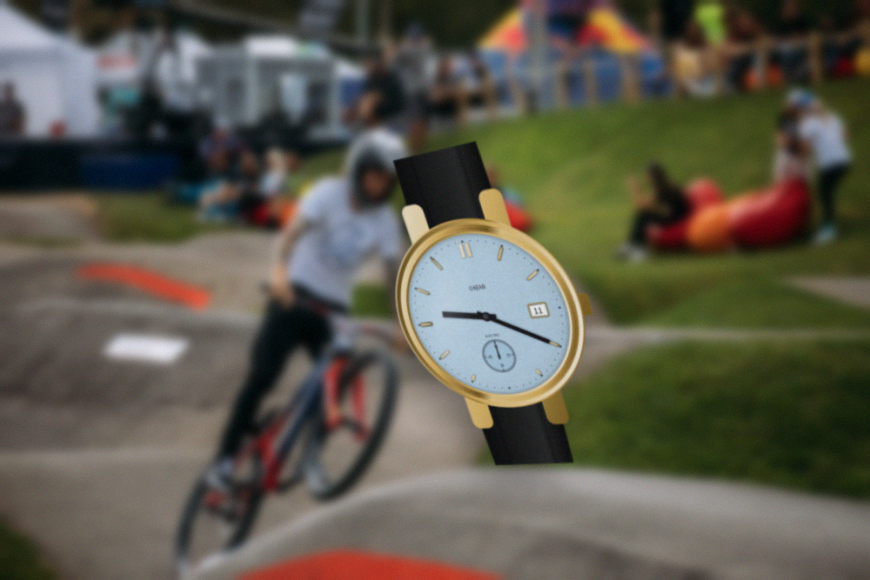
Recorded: h=9 m=20
